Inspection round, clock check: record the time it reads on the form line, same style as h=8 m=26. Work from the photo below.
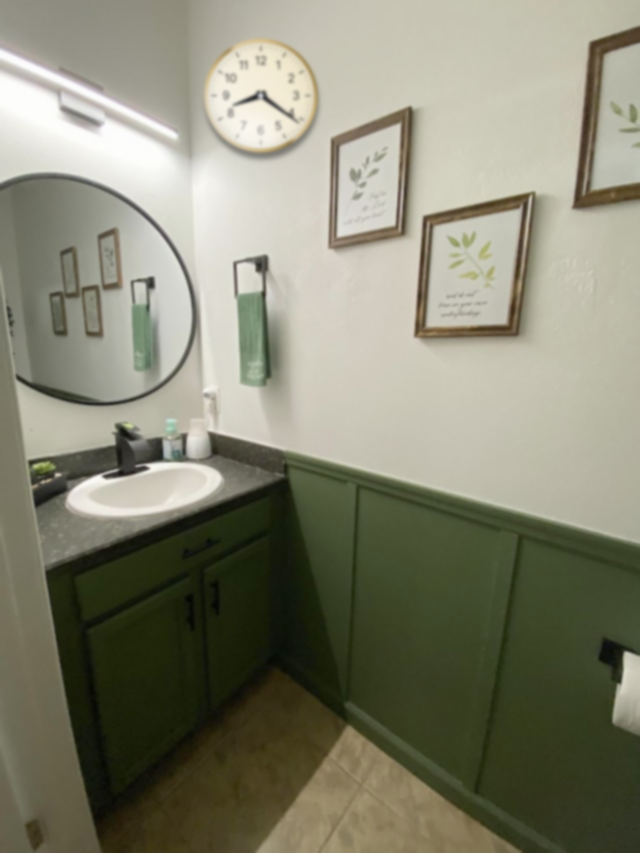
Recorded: h=8 m=21
